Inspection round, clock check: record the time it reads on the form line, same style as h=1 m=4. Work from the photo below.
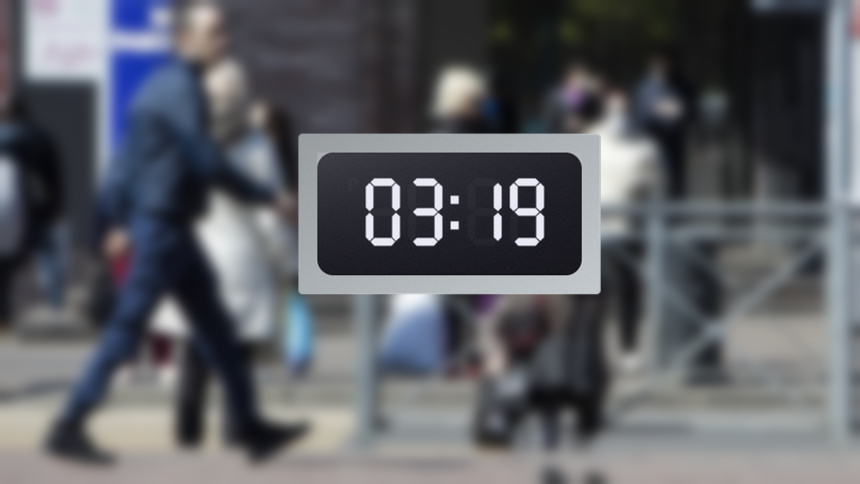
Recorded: h=3 m=19
